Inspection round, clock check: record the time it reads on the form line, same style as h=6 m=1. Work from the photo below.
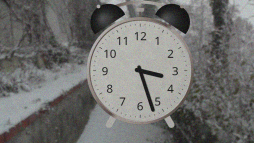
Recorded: h=3 m=27
